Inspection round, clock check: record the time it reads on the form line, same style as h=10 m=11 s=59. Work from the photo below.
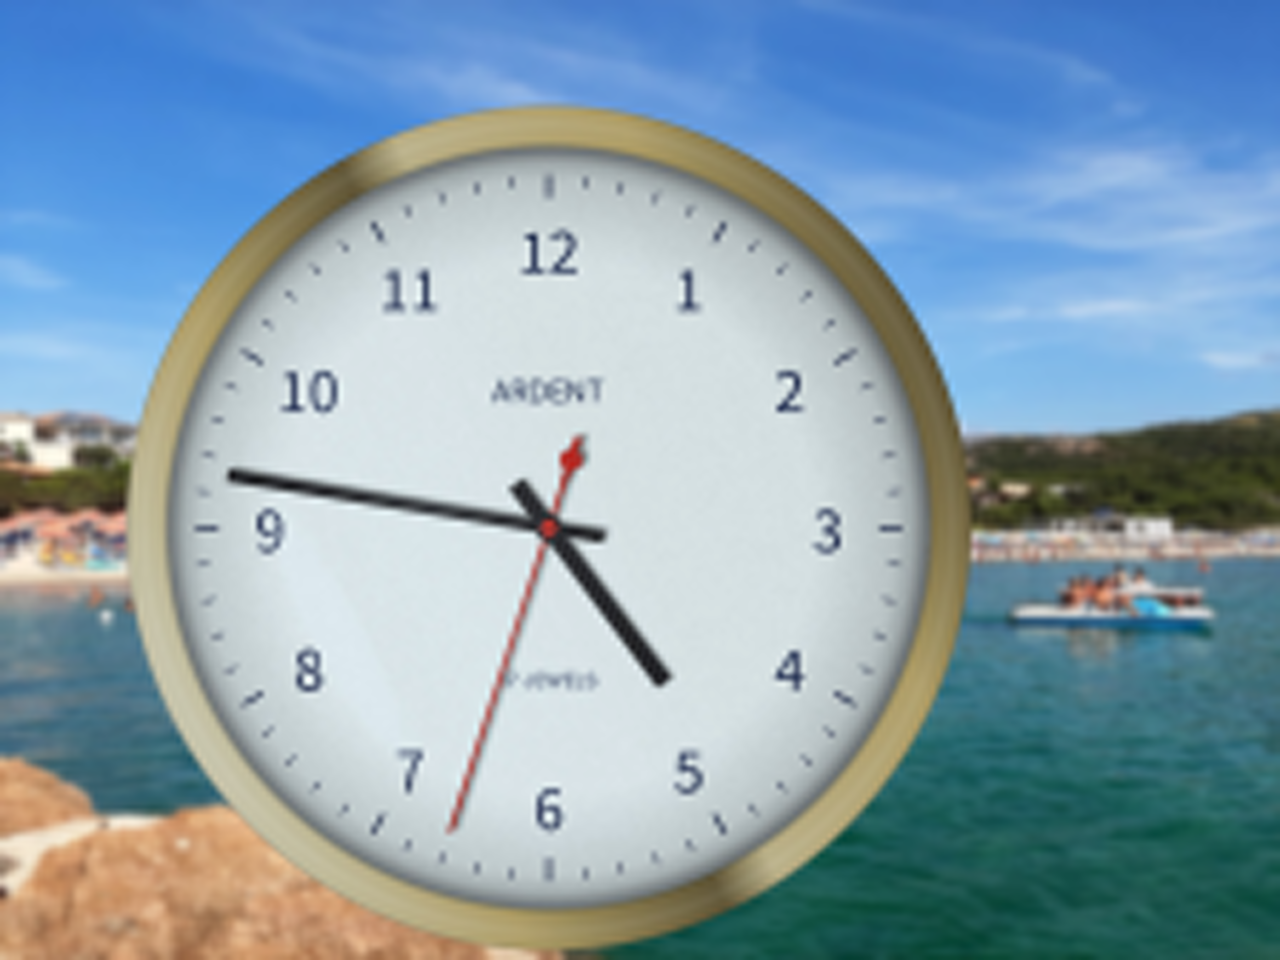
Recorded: h=4 m=46 s=33
